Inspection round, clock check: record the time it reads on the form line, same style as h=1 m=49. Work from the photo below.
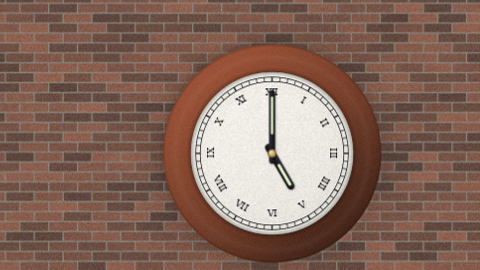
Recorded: h=5 m=0
